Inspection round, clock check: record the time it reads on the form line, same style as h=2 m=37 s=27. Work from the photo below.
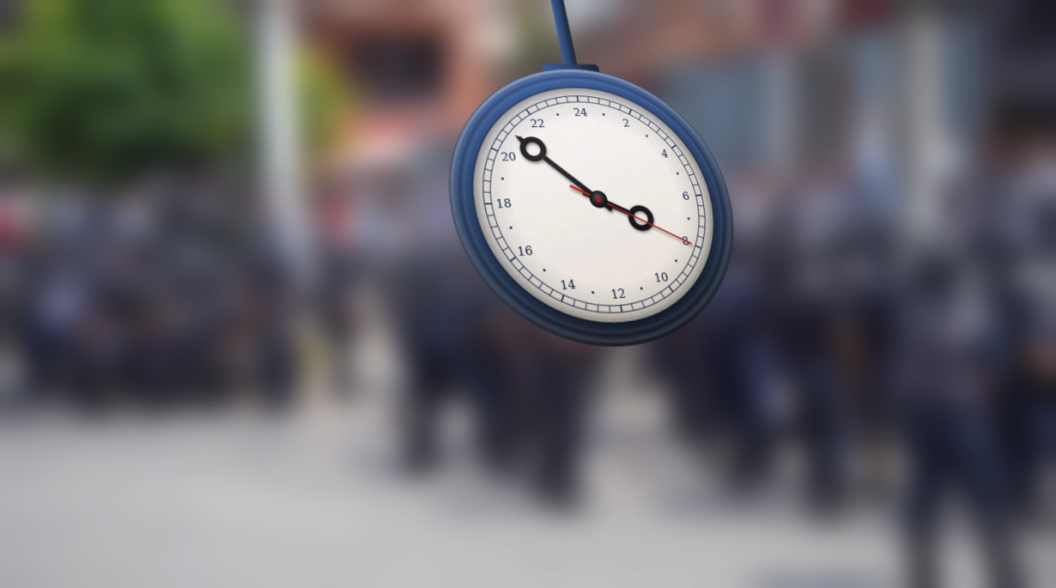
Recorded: h=7 m=52 s=20
